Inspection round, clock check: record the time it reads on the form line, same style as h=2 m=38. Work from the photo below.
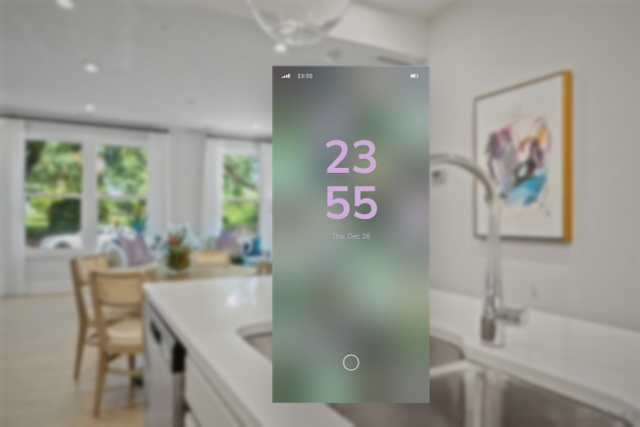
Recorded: h=23 m=55
